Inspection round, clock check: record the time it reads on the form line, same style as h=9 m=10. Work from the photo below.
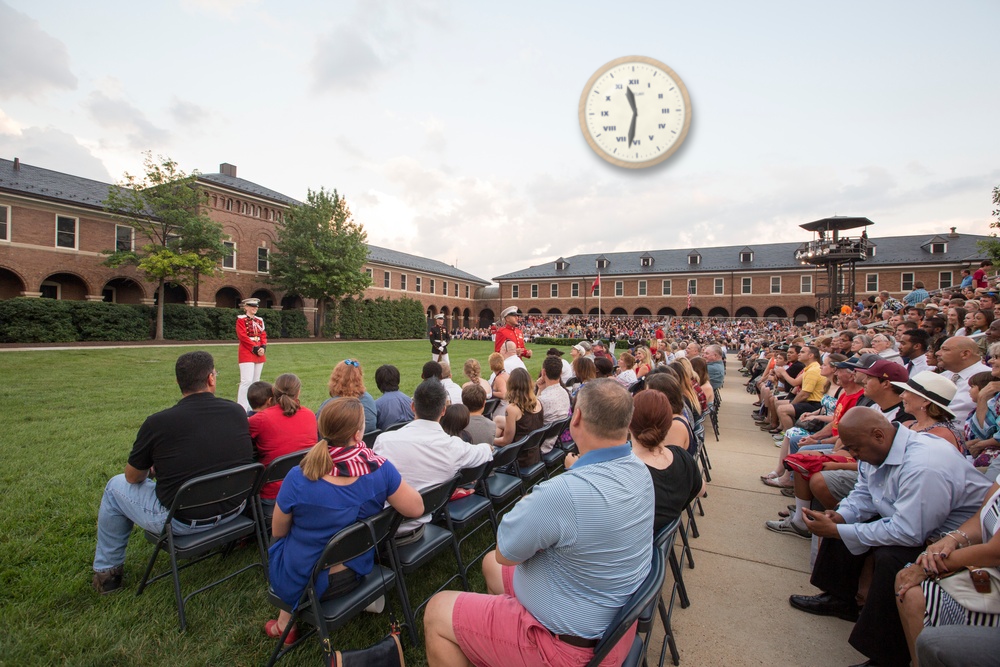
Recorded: h=11 m=32
